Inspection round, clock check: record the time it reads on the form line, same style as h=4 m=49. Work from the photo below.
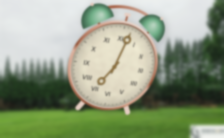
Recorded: h=7 m=2
